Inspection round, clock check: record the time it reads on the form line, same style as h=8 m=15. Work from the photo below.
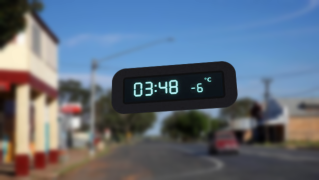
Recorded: h=3 m=48
